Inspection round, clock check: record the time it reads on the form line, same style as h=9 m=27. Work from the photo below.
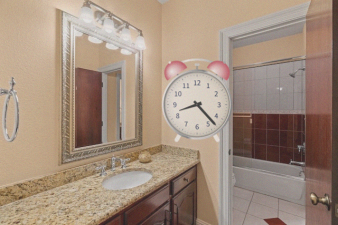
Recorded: h=8 m=23
